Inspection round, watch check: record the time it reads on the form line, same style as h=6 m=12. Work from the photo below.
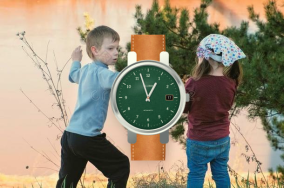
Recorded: h=12 m=57
